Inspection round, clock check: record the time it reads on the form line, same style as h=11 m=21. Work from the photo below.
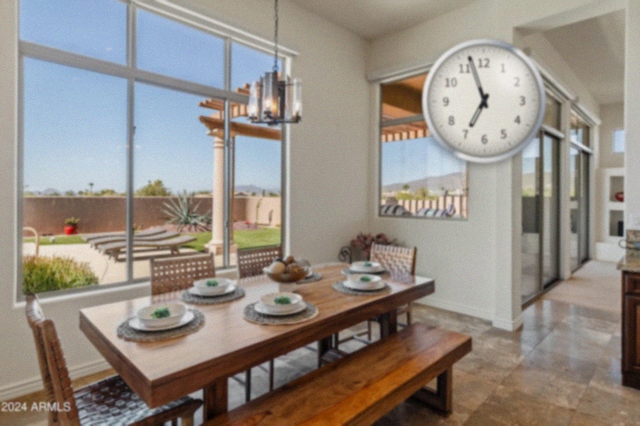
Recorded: h=6 m=57
